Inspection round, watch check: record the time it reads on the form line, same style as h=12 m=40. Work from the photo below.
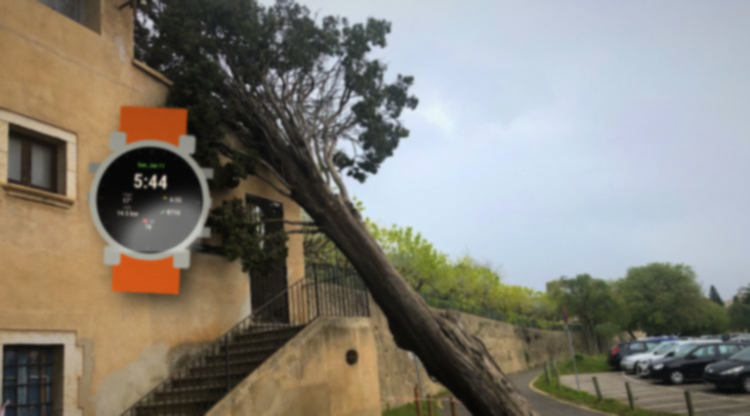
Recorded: h=5 m=44
